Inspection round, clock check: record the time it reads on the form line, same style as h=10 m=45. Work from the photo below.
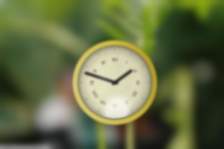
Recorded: h=1 m=48
